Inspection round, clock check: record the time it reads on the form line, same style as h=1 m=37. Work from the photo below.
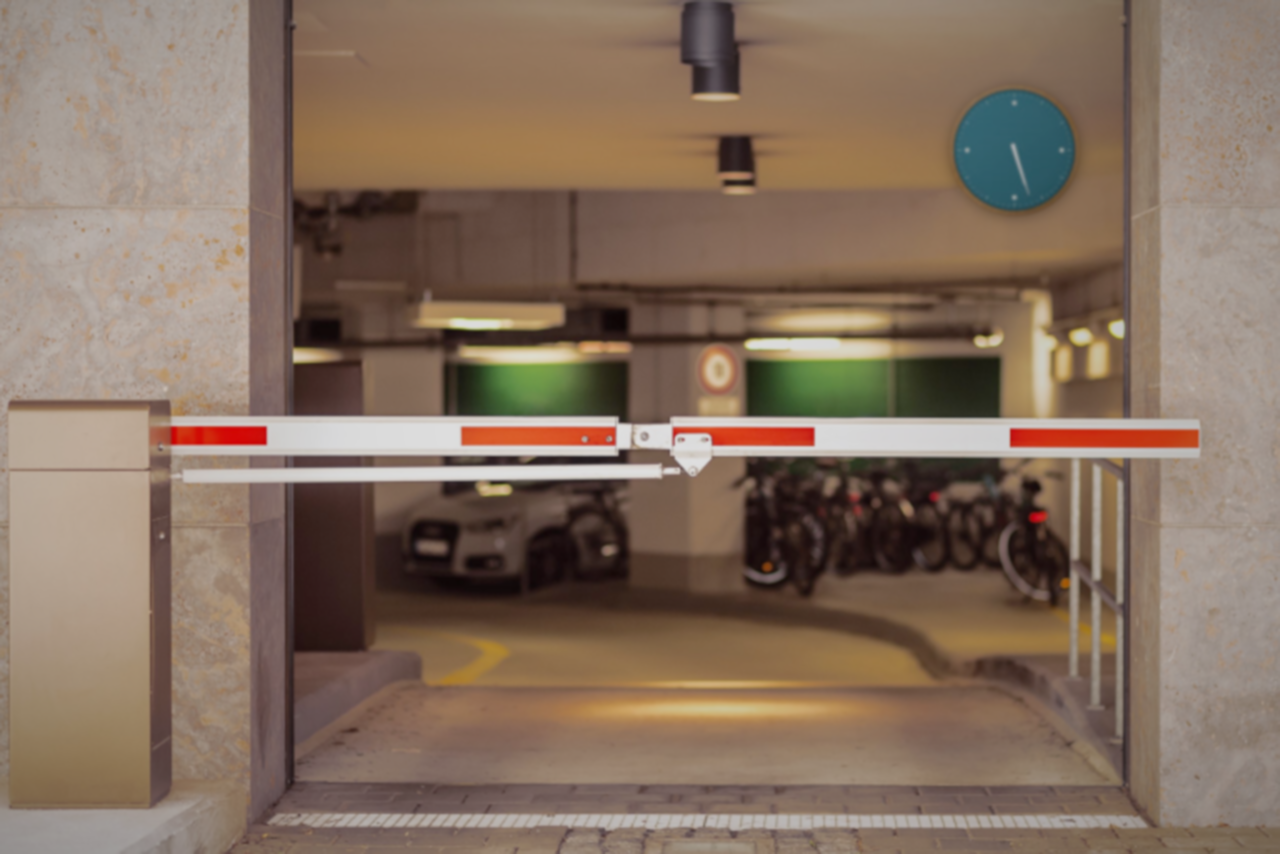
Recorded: h=5 m=27
